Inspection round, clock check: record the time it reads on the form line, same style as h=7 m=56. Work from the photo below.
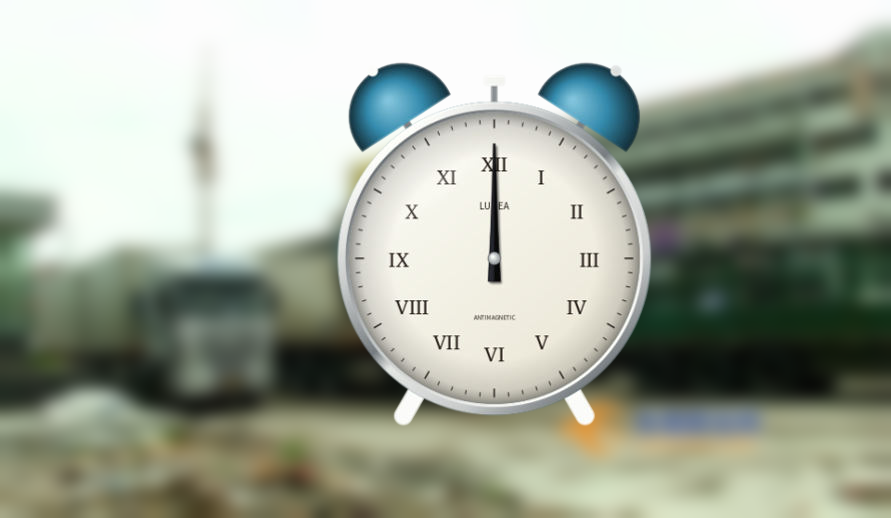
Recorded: h=12 m=0
